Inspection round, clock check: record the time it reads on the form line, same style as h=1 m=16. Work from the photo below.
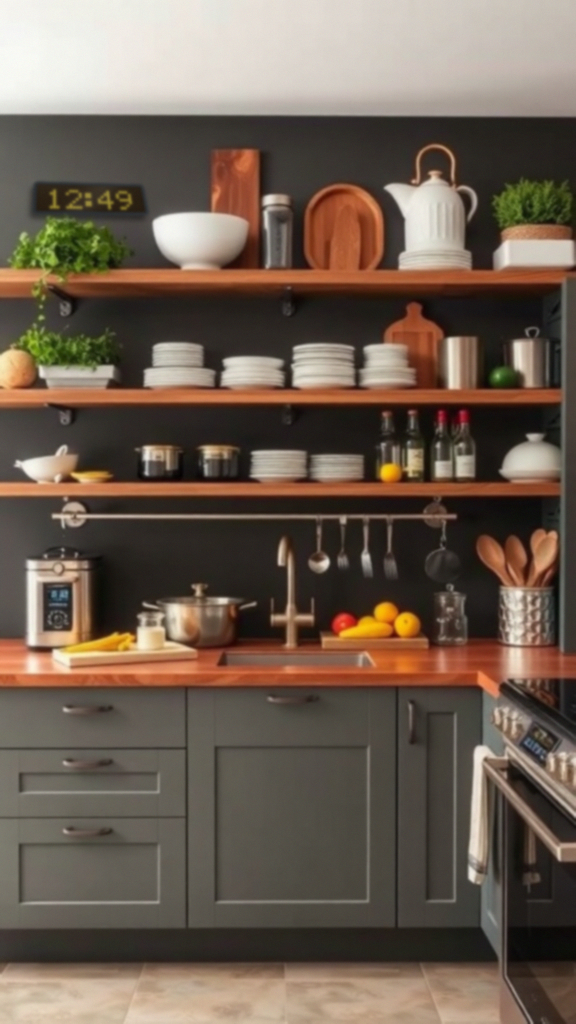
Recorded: h=12 m=49
